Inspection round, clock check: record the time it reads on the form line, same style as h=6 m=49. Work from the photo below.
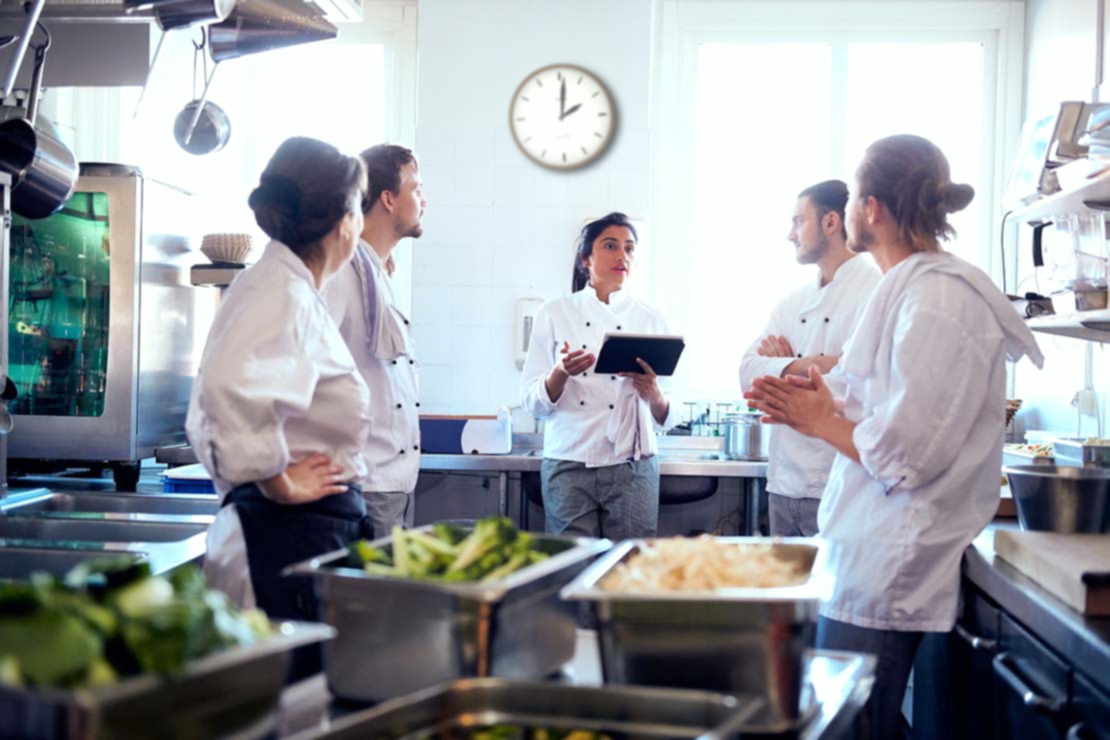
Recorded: h=2 m=1
